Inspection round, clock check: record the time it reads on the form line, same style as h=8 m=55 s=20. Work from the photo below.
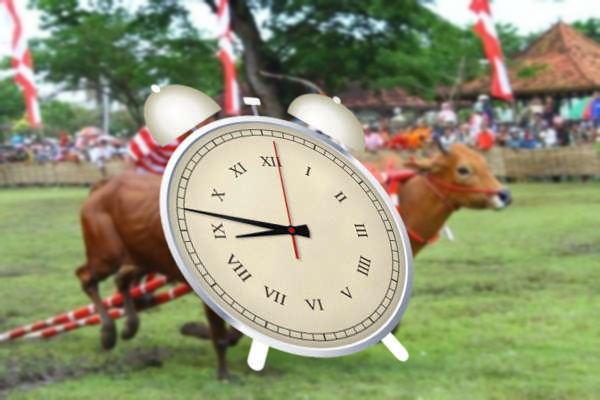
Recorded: h=8 m=47 s=1
